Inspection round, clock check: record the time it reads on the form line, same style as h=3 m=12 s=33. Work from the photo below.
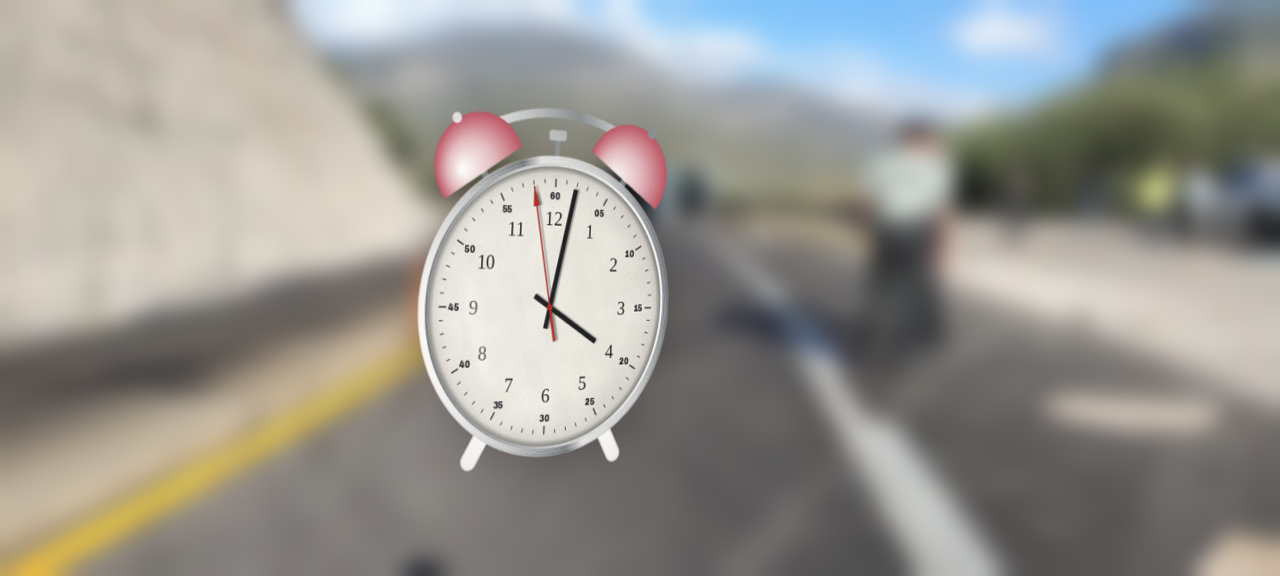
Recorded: h=4 m=1 s=58
